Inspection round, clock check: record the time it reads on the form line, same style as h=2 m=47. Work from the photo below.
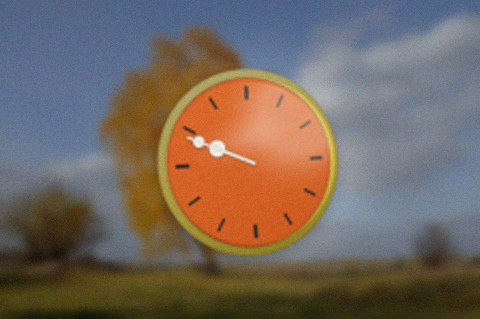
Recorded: h=9 m=49
